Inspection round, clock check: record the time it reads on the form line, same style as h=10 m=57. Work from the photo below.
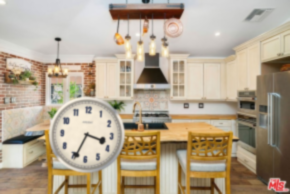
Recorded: h=3 m=34
